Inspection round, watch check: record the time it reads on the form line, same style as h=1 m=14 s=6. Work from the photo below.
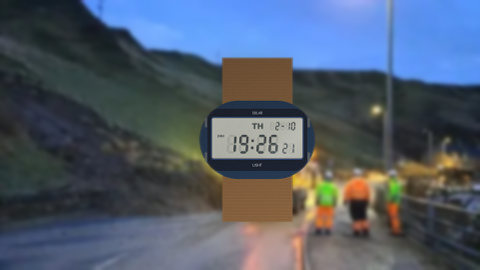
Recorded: h=19 m=26 s=21
